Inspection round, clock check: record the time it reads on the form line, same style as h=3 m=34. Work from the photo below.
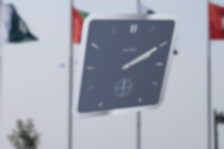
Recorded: h=2 m=10
